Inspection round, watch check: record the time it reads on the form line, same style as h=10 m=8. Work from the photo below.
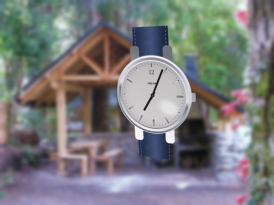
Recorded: h=7 m=4
